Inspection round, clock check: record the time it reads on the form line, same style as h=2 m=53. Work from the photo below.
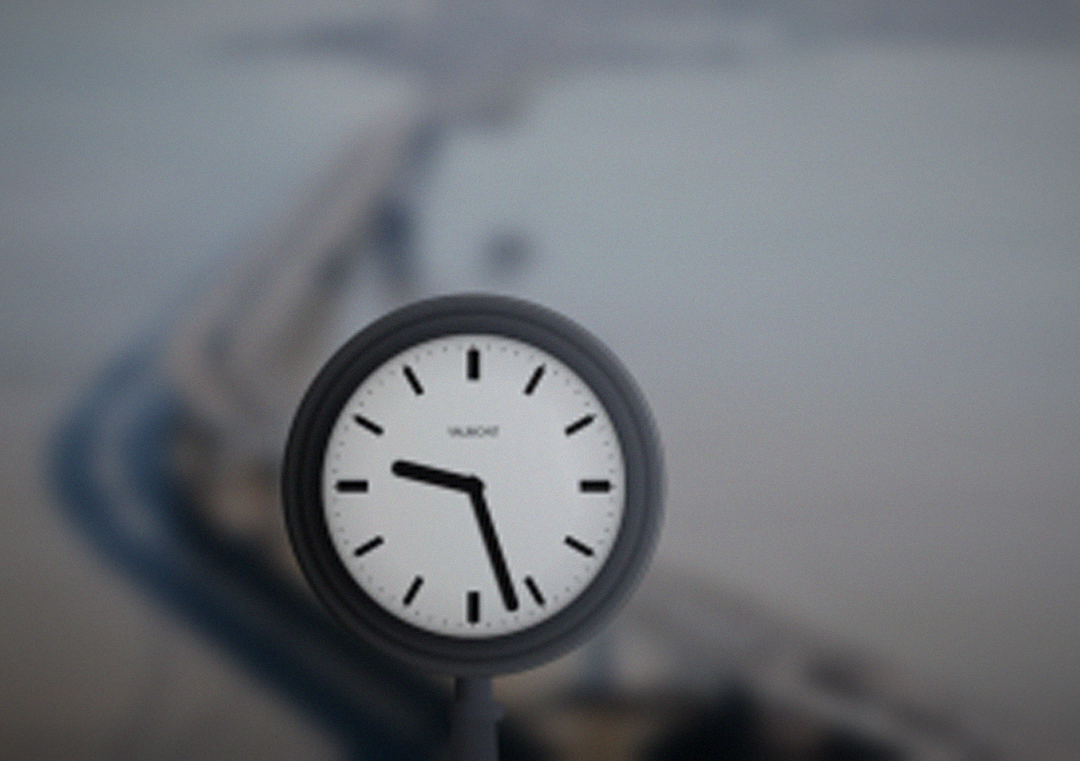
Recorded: h=9 m=27
